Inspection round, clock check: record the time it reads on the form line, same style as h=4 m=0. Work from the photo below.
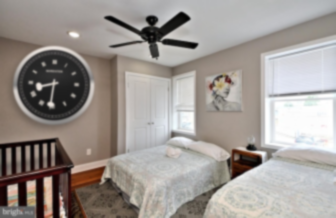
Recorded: h=8 m=31
